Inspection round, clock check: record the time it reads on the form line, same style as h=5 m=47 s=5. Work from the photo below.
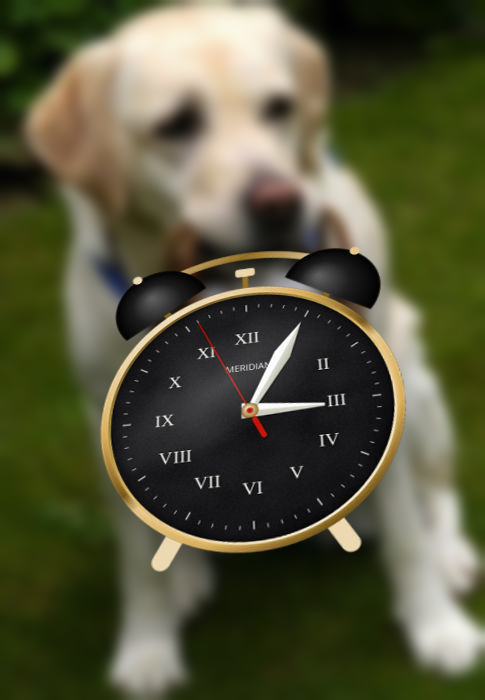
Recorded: h=3 m=4 s=56
